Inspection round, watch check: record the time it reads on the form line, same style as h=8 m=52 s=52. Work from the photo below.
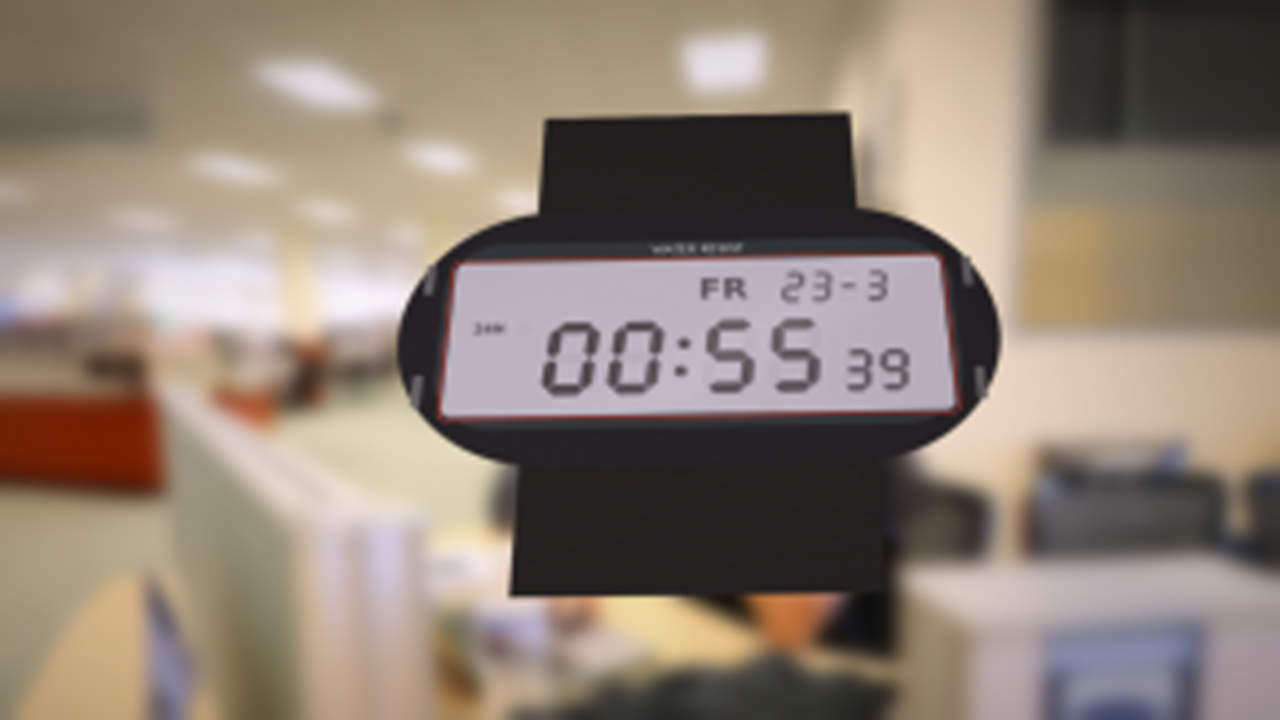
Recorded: h=0 m=55 s=39
